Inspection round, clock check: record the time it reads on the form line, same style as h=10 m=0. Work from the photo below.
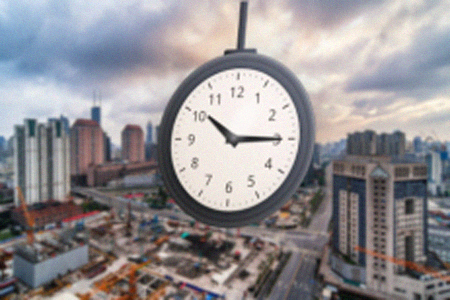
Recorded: h=10 m=15
